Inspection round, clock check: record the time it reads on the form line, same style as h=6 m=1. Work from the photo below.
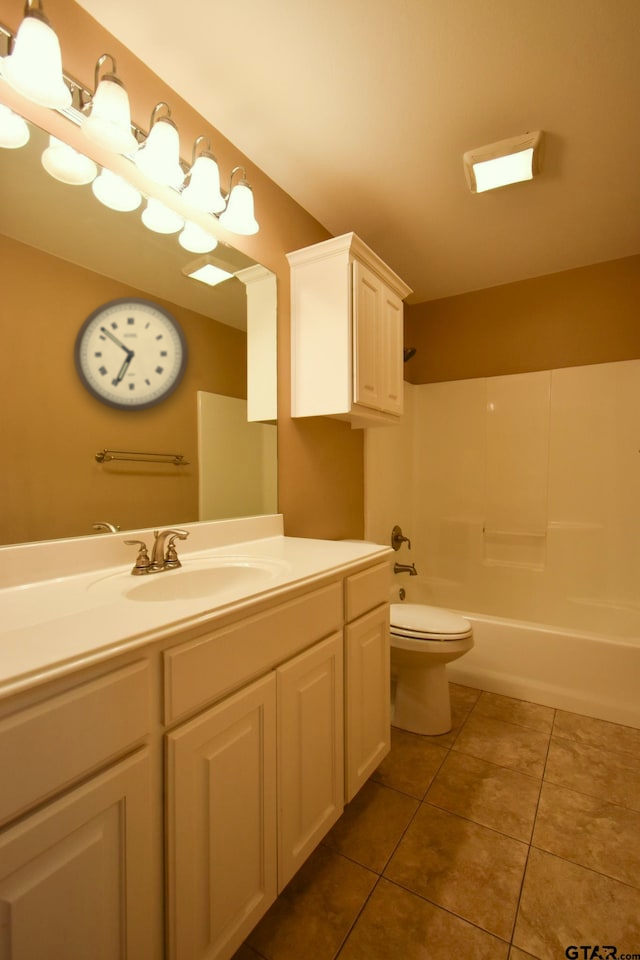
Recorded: h=6 m=52
